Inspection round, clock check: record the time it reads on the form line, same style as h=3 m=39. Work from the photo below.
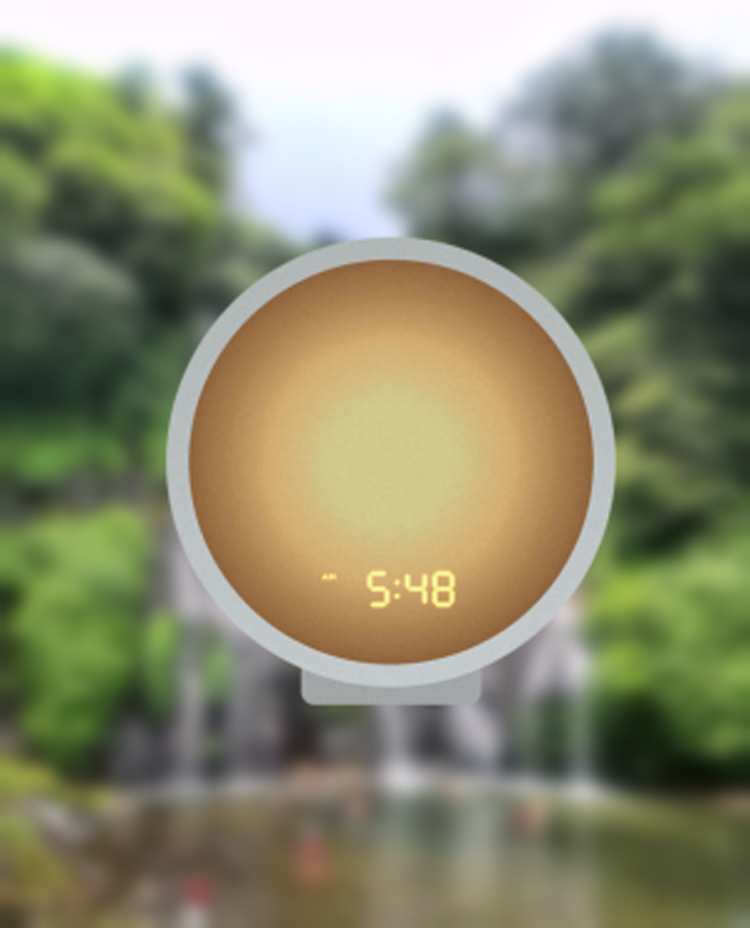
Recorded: h=5 m=48
